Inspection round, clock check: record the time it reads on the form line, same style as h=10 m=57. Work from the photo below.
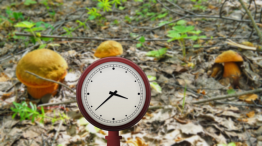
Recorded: h=3 m=38
